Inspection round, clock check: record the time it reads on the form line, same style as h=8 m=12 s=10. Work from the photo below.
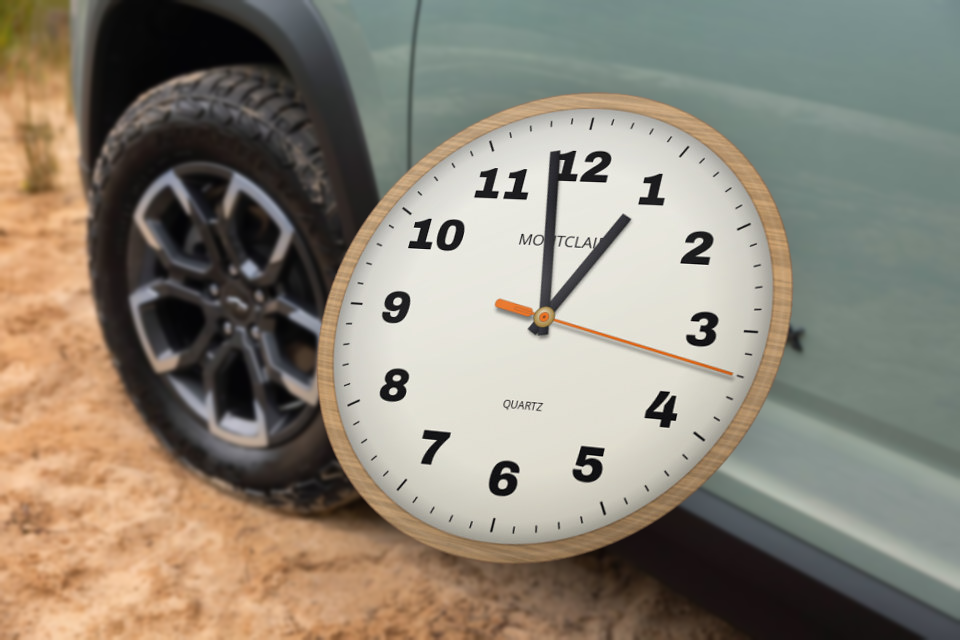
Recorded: h=12 m=58 s=17
